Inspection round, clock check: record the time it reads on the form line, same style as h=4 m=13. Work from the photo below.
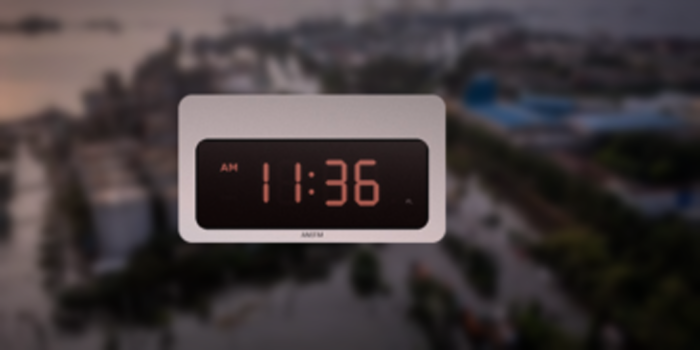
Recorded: h=11 m=36
